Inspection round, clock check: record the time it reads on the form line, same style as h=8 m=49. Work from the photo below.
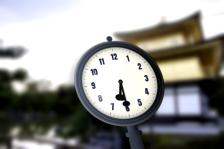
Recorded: h=6 m=30
